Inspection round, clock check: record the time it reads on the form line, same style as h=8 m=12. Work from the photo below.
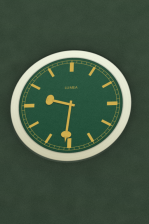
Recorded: h=9 m=31
